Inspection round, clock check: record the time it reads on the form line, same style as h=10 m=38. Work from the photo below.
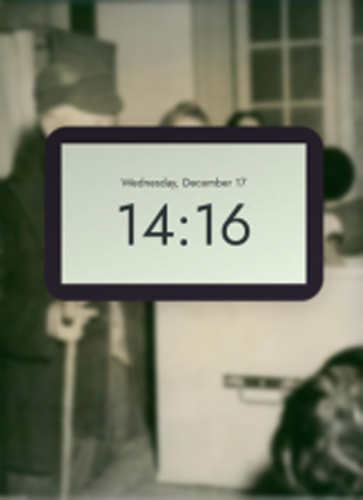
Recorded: h=14 m=16
